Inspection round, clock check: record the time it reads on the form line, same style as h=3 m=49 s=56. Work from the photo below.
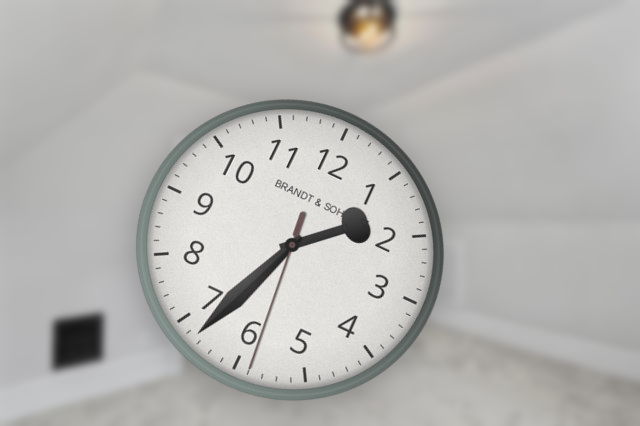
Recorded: h=1 m=33 s=29
